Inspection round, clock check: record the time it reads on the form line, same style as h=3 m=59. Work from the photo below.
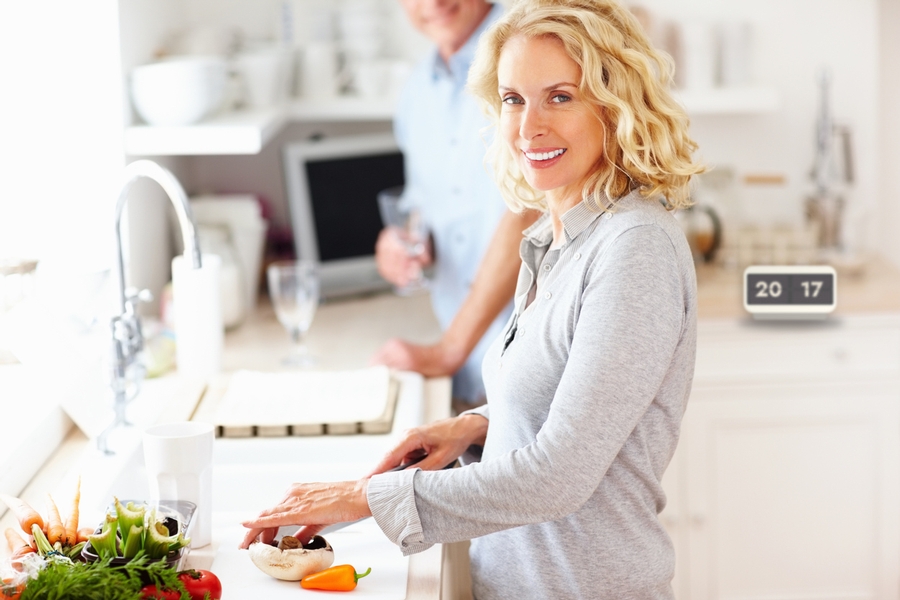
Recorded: h=20 m=17
